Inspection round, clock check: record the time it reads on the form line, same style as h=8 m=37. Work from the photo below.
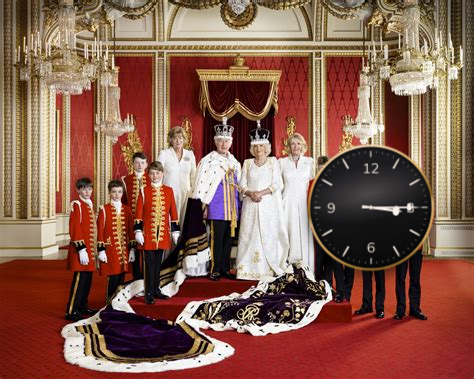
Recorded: h=3 m=15
